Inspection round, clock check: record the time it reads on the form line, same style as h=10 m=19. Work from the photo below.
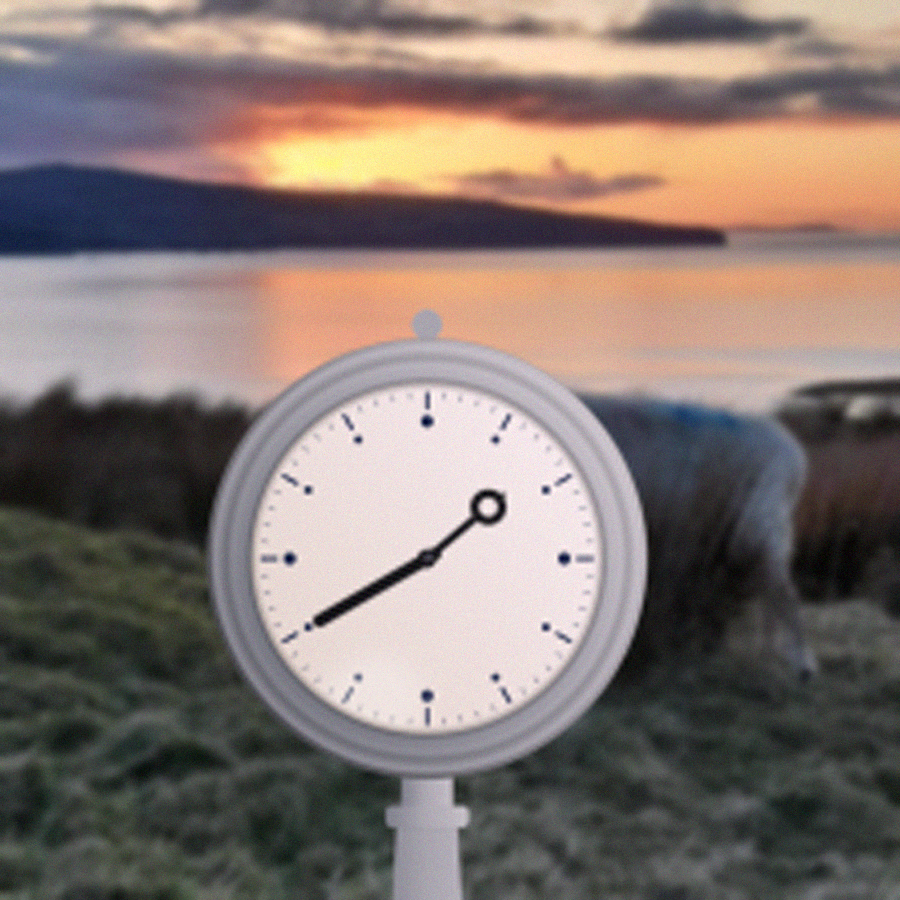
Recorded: h=1 m=40
